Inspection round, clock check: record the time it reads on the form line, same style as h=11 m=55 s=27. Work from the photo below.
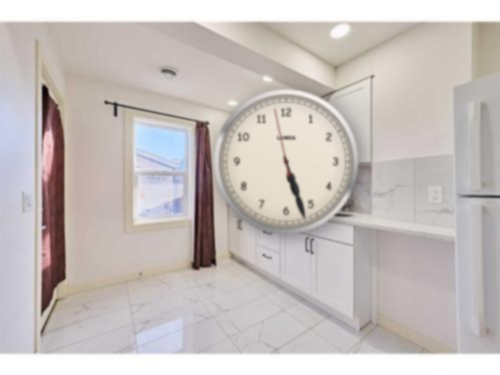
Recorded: h=5 m=26 s=58
